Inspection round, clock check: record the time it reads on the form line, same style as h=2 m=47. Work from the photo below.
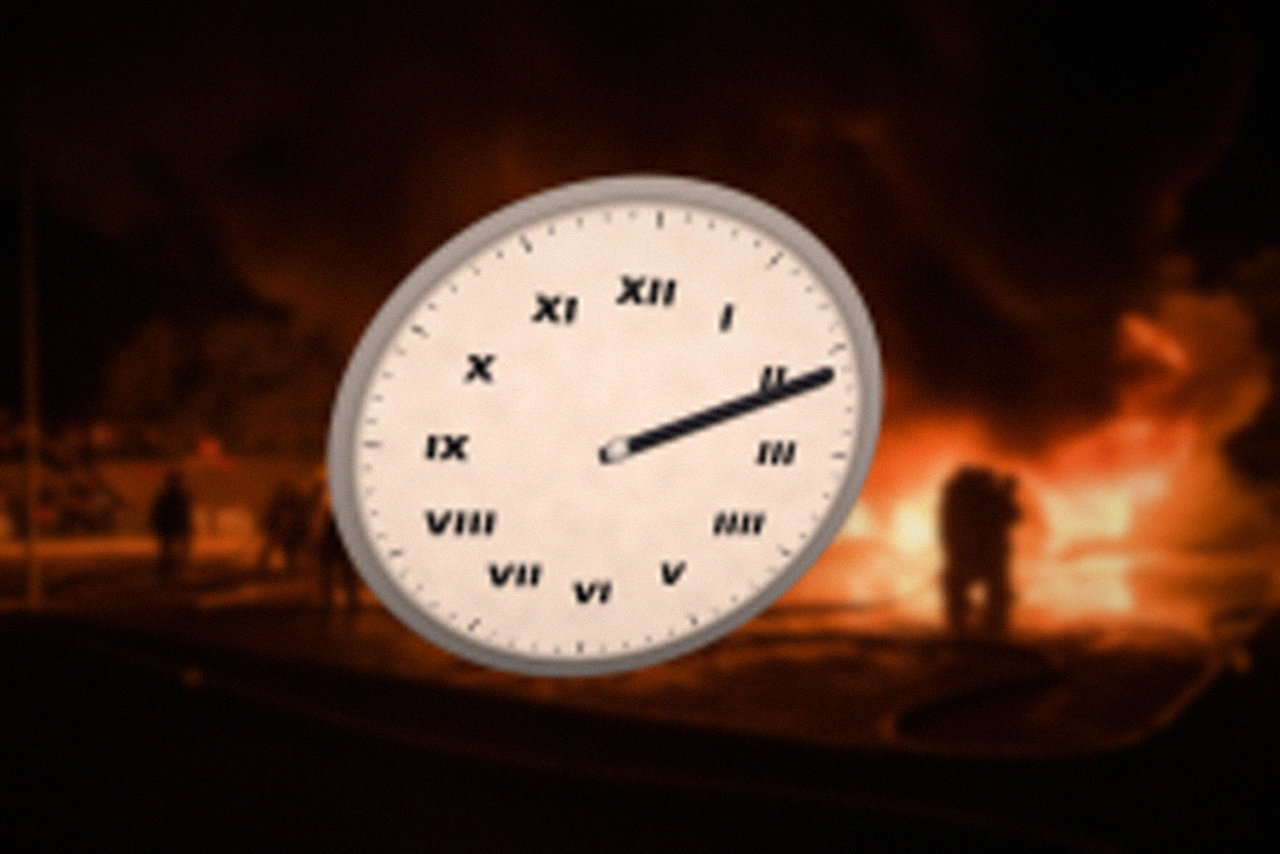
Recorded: h=2 m=11
